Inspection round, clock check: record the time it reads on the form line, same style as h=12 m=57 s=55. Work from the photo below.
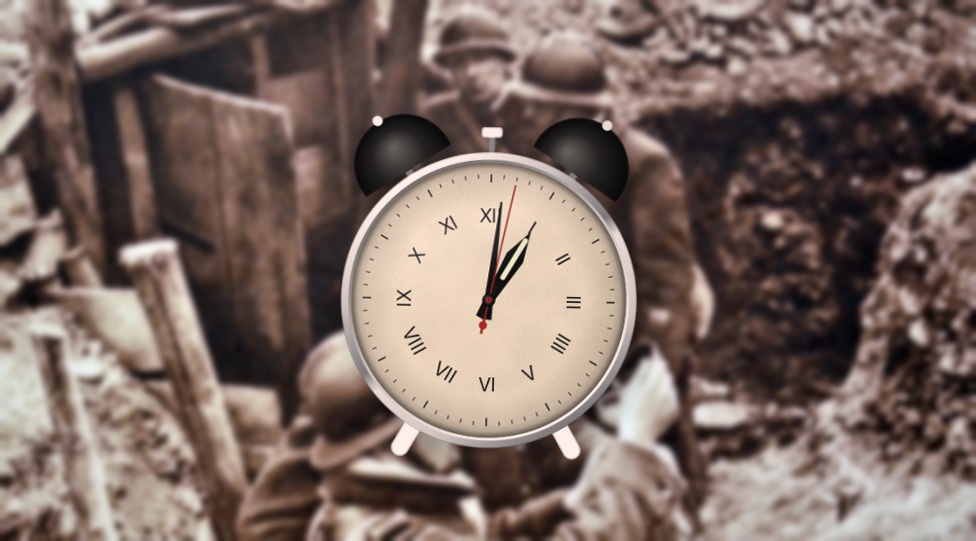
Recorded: h=1 m=1 s=2
